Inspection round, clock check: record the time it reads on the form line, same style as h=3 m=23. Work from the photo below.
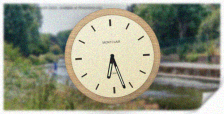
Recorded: h=6 m=27
